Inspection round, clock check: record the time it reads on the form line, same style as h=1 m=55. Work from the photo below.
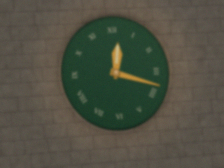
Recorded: h=12 m=18
